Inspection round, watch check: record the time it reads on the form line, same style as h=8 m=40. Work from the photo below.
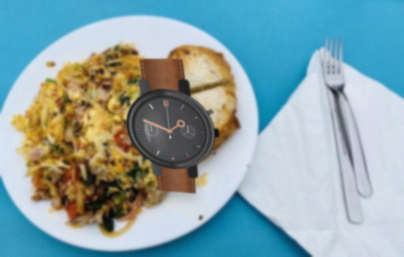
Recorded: h=1 m=49
